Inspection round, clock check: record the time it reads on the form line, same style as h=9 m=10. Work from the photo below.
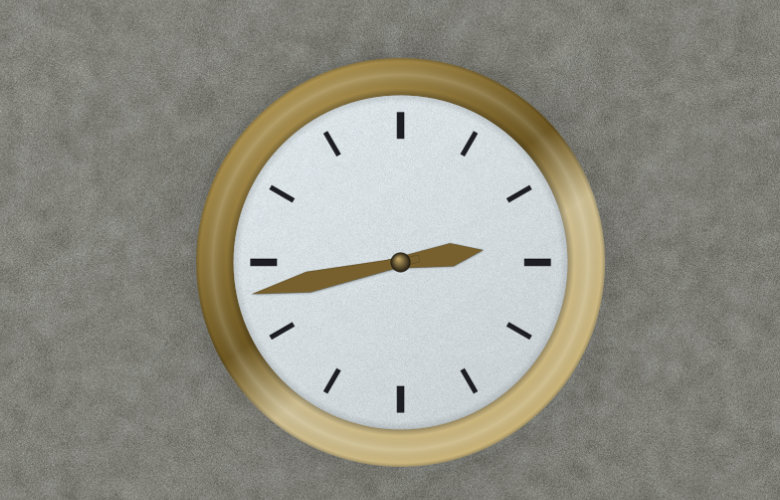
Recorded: h=2 m=43
